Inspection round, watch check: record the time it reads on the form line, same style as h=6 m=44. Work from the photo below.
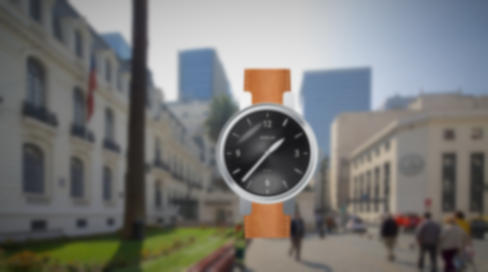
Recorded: h=1 m=37
